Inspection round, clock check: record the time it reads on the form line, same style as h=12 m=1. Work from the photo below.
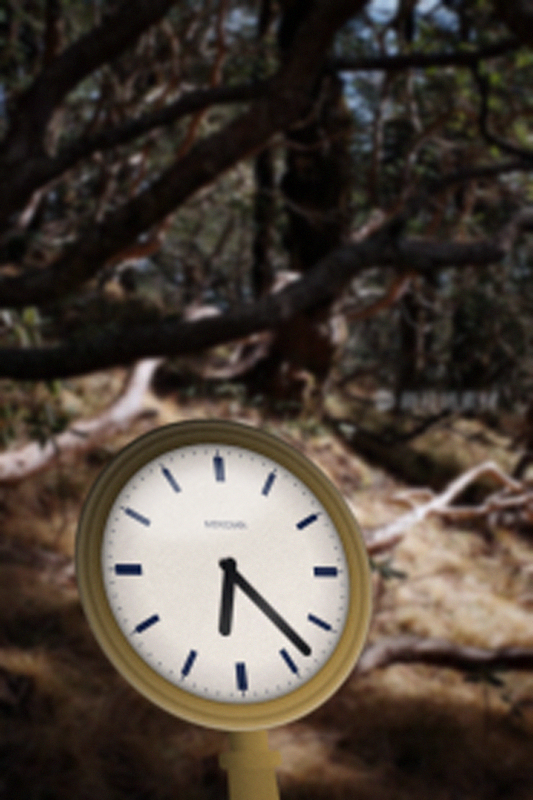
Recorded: h=6 m=23
